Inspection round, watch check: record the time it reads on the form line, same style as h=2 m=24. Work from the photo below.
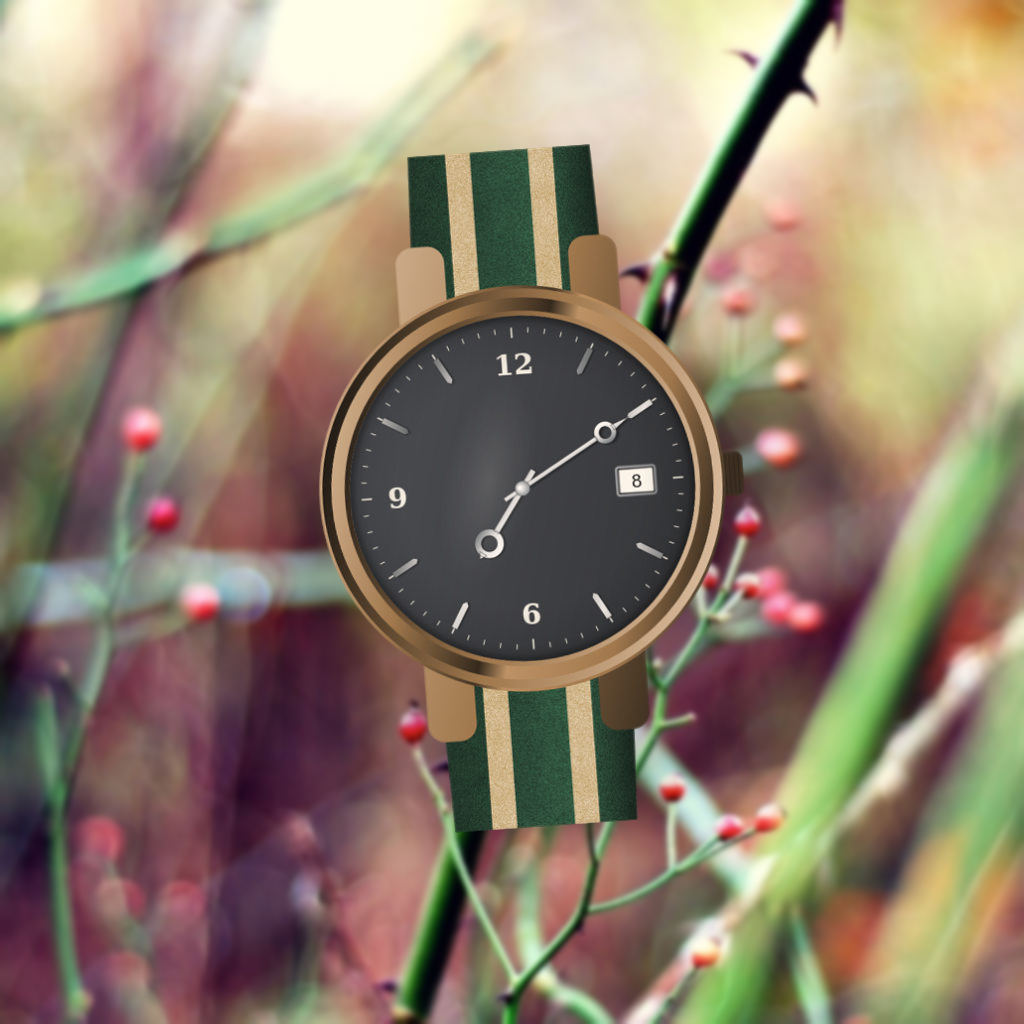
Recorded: h=7 m=10
